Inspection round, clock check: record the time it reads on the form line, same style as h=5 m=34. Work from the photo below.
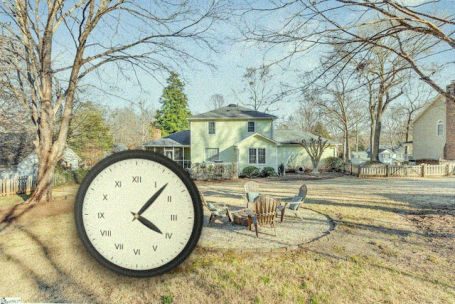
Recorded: h=4 m=7
